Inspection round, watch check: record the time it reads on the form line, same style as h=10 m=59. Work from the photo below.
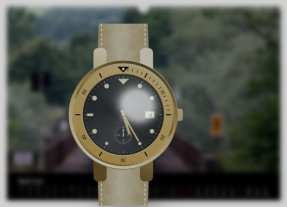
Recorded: h=5 m=25
